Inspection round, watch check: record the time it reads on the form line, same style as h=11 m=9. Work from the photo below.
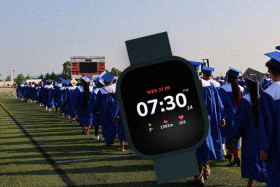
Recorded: h=7 m=30
